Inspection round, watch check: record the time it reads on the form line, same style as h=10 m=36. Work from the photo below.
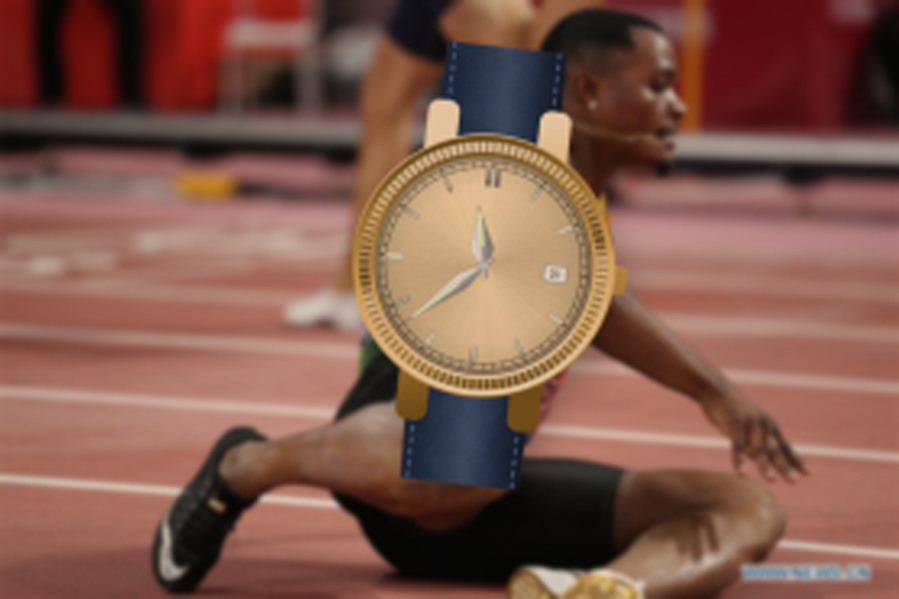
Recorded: h=11 m=38
